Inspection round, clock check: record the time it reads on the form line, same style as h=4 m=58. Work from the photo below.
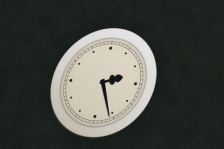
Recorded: h=2 m=26
